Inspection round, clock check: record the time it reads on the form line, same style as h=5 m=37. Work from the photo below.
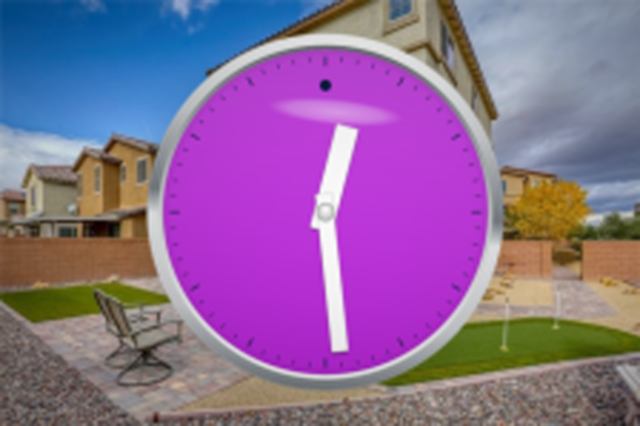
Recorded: h=12 m=29
